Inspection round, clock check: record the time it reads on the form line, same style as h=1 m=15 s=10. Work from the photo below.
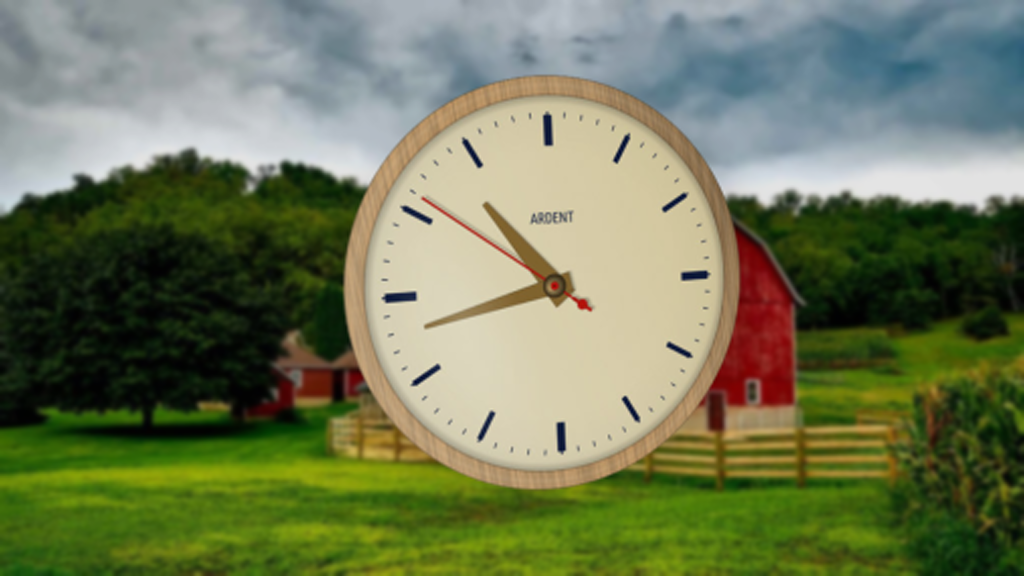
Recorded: h=10 m=42 s=51
